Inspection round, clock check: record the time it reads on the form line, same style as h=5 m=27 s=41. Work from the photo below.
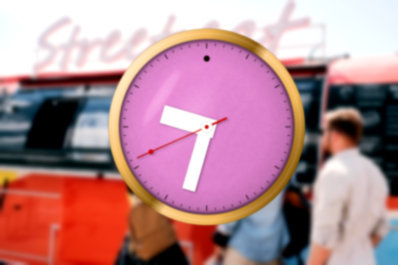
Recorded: h=9 m=32 s=41
